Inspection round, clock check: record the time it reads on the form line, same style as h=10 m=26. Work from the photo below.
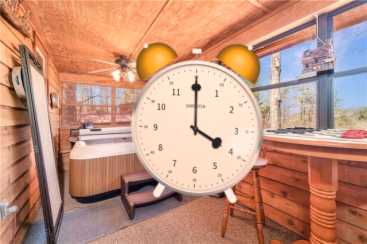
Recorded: h=4 m=0
